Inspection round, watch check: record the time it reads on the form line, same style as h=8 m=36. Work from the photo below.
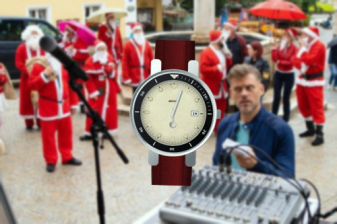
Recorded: h=6 m=3
